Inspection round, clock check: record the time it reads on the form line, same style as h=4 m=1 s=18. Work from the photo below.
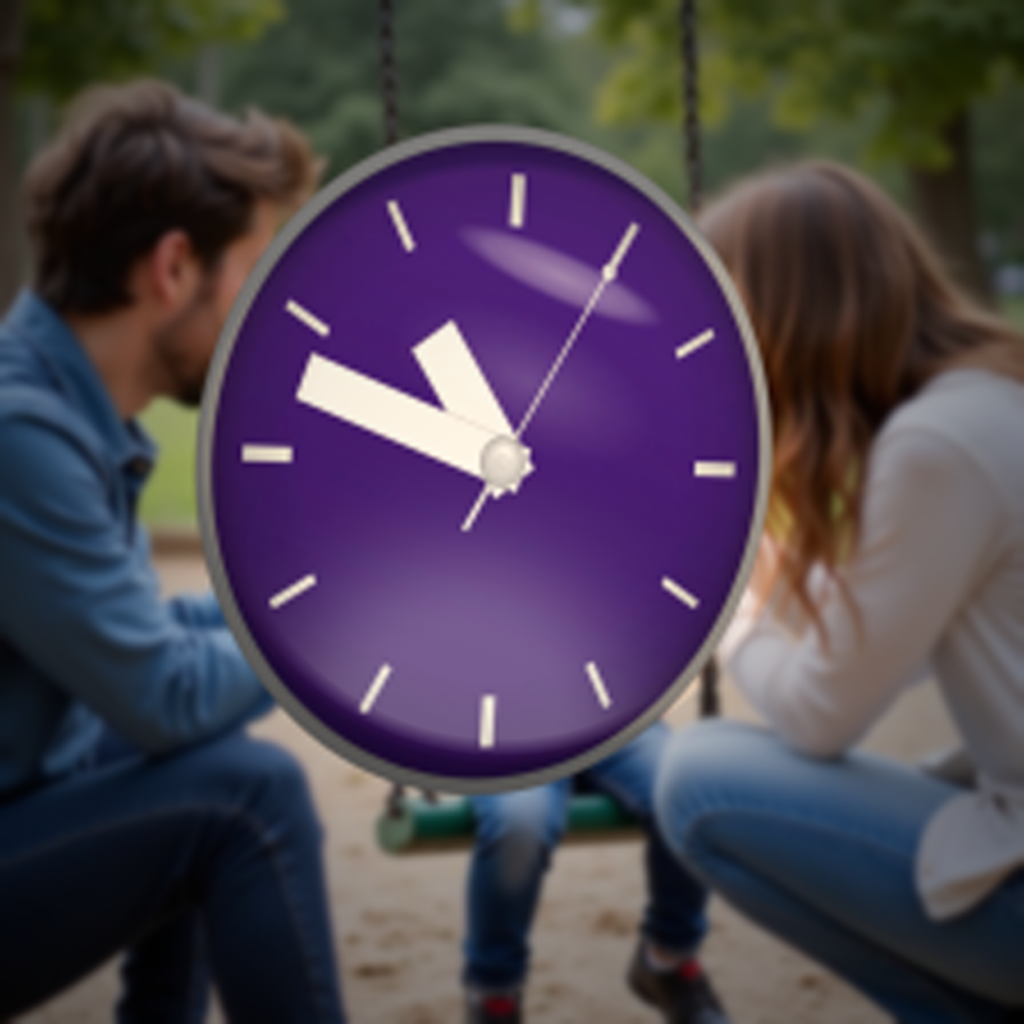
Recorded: h=10 m=48 s=5
